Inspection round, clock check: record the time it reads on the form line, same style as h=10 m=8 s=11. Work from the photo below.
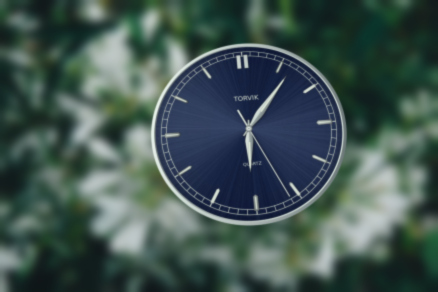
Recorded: h=6 m=6 s=26
